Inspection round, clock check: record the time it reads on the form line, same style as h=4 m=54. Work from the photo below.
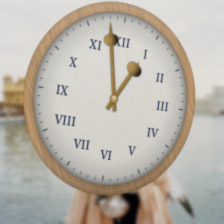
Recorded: h=12 m=58
